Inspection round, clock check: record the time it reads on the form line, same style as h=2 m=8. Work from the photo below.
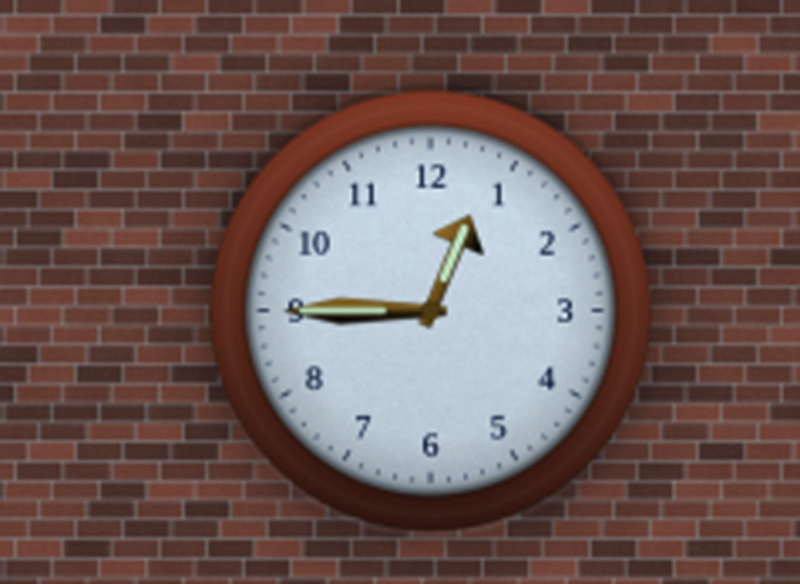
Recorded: h=12 m=45
